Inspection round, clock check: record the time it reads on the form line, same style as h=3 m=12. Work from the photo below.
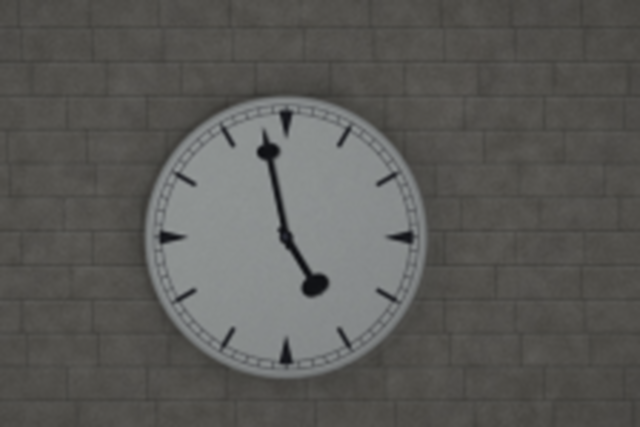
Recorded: h=4 m=58
